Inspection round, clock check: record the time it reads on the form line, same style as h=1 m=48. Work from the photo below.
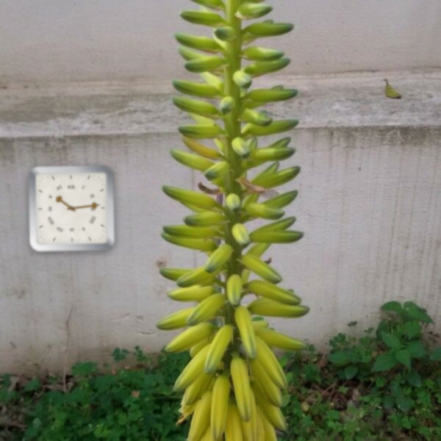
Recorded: h=10 m=14
